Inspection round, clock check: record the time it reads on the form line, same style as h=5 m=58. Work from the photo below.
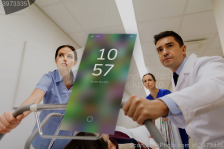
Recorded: h=10 m=57
